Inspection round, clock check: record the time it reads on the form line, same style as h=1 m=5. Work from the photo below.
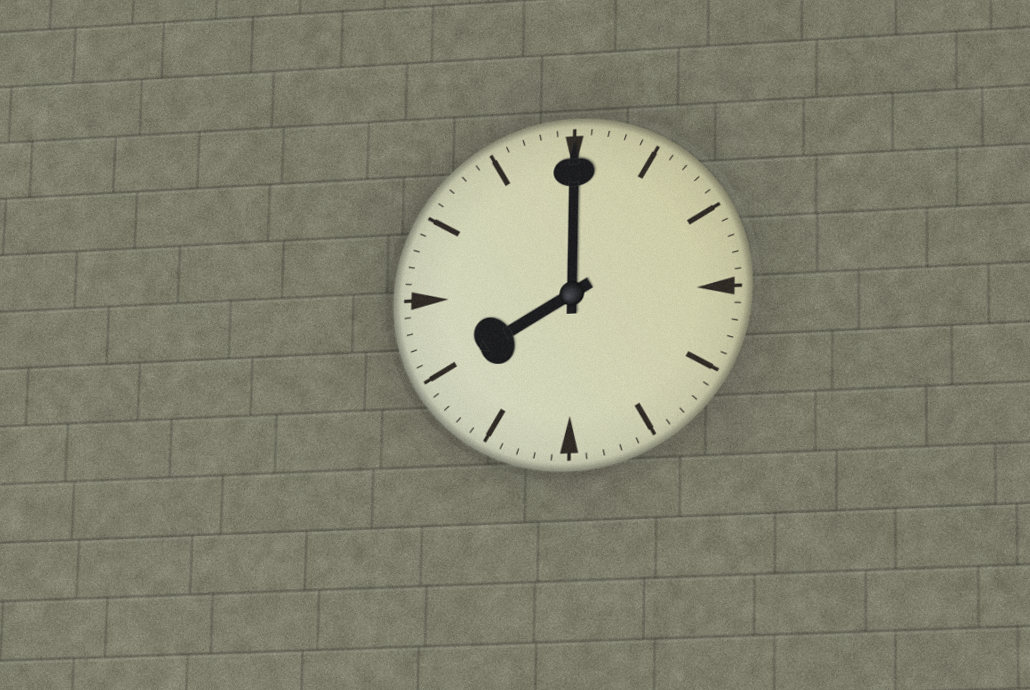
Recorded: h=8 m=0
